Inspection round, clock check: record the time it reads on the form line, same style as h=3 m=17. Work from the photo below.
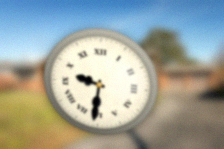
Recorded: h=9 m=31
